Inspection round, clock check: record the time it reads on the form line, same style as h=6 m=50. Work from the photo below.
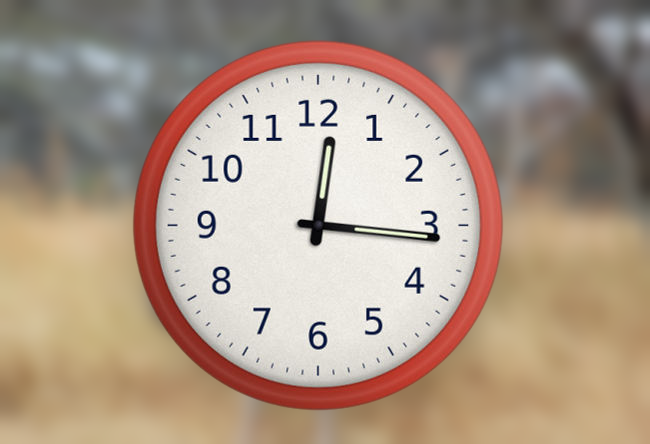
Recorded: h=12 m=16
